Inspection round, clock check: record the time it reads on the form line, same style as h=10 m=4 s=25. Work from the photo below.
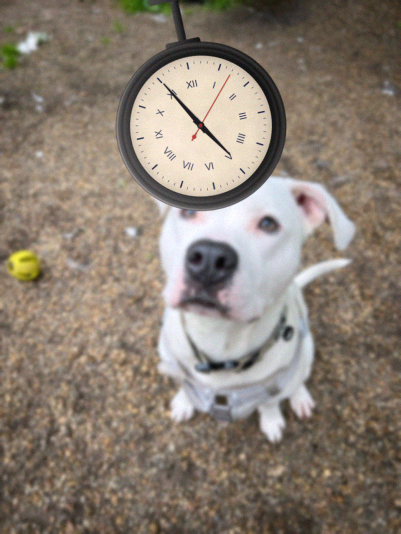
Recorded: h=4 m=55 s=7
